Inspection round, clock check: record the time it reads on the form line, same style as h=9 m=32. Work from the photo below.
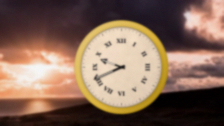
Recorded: h=9 m=41
